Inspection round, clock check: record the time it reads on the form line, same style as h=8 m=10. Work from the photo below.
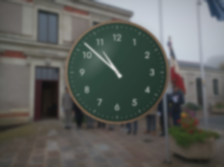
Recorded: h=10 m=52
